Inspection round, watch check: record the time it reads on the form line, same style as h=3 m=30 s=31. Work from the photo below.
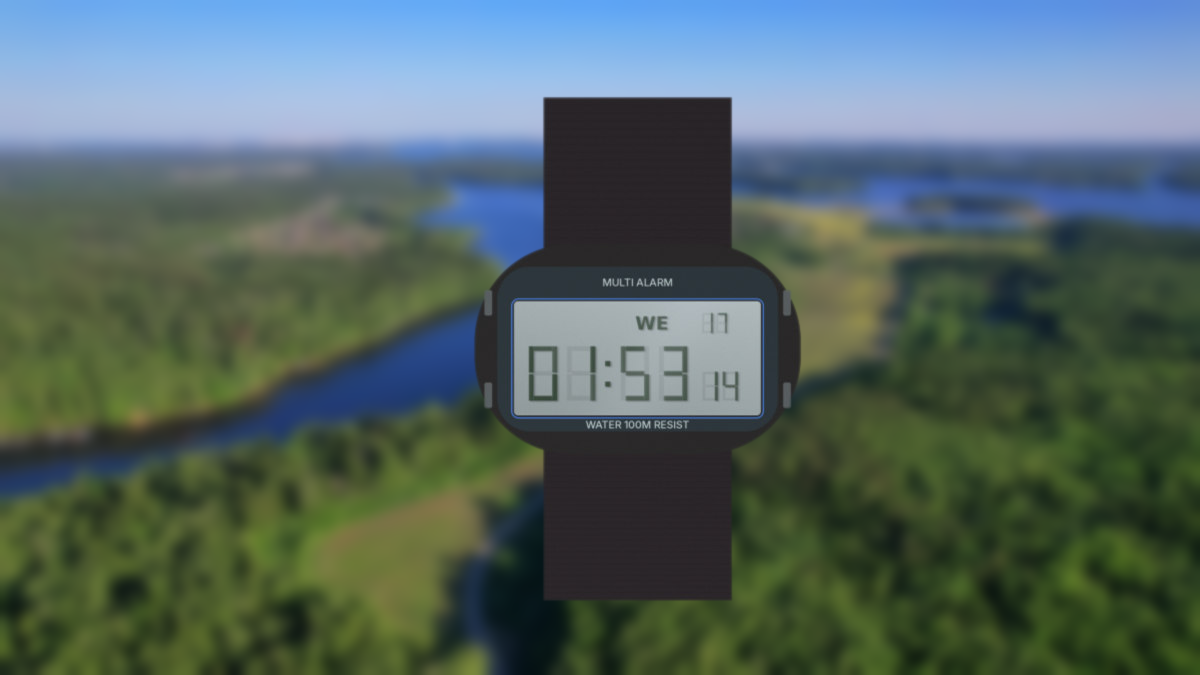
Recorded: h=1 m=53 s=14
